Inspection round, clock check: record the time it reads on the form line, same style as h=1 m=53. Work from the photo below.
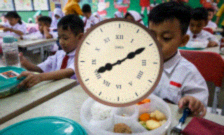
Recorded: h=8 m=10
